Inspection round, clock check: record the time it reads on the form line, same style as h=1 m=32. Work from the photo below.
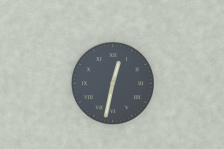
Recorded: h=12 m=32
